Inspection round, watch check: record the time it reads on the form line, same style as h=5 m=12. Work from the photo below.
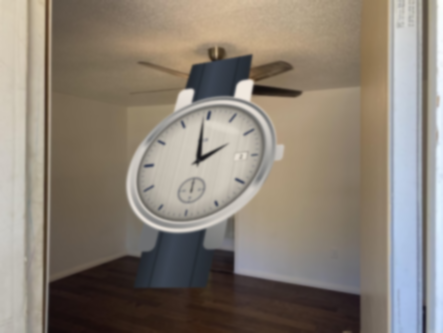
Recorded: h=1 m=59
